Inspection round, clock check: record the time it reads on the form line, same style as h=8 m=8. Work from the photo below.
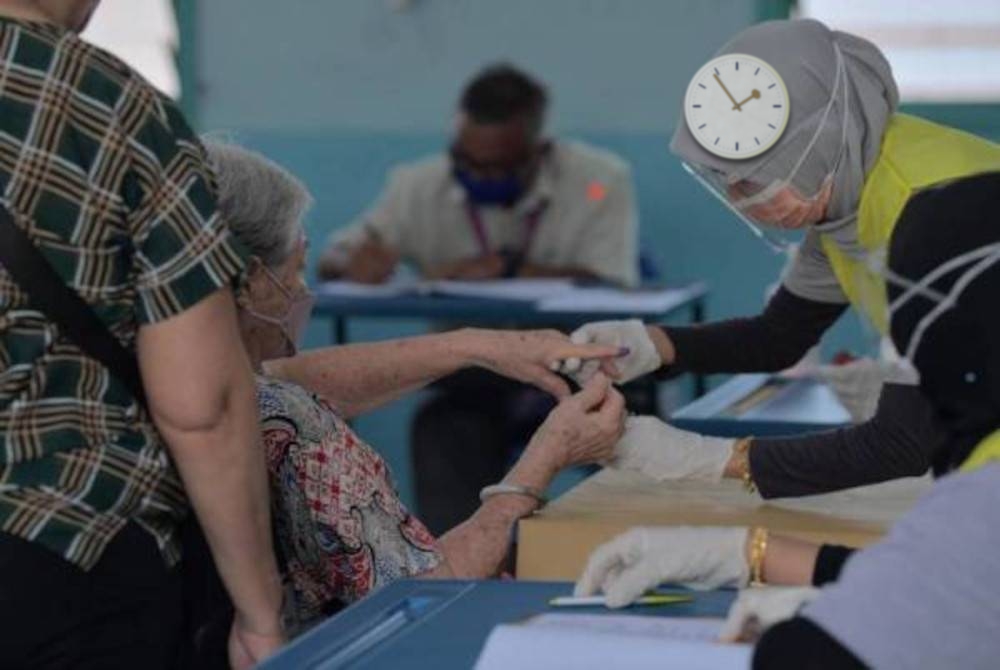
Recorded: h=1 m=54
